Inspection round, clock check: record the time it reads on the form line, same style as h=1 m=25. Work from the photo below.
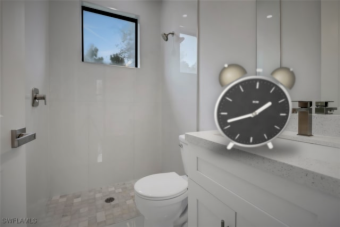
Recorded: h=1 m=42
